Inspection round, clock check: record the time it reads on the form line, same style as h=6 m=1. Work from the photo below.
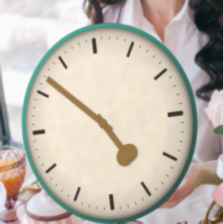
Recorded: h=4 m=52
